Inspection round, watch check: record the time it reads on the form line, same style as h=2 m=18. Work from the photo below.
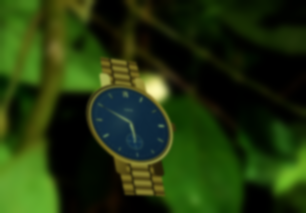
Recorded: h=5 m=50
